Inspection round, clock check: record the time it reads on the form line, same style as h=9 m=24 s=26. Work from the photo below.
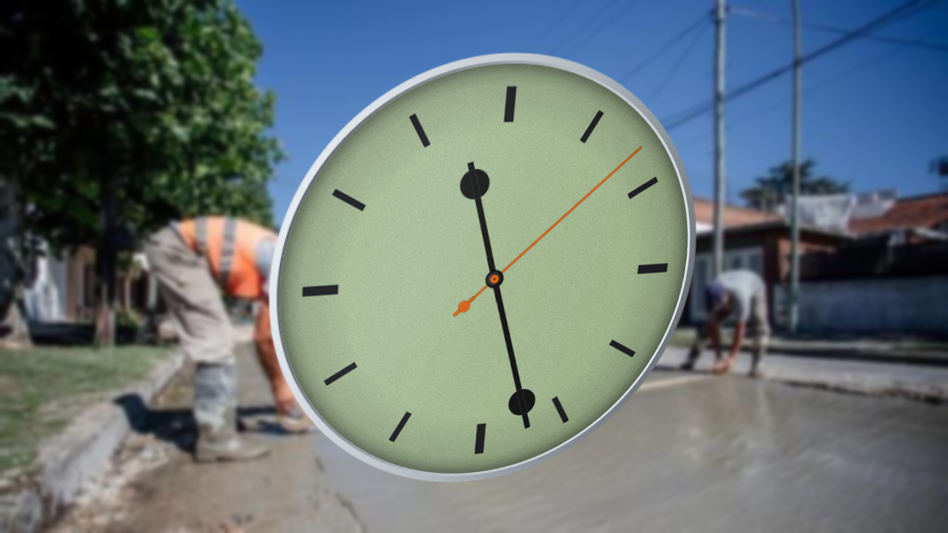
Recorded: h=11 m=27 s=8
